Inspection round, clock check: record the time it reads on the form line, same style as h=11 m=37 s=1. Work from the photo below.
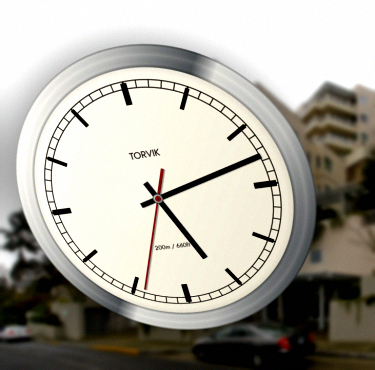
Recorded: h=5 m=12 s=34
